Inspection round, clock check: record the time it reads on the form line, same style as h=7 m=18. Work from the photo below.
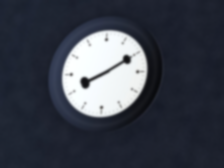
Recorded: h=8 m=10
